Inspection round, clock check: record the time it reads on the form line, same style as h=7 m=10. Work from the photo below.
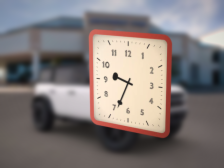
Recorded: h=9 m=34
